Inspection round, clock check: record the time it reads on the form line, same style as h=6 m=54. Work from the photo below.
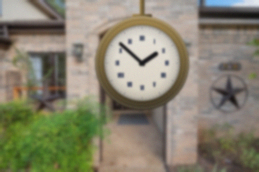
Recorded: h=1 m=52
